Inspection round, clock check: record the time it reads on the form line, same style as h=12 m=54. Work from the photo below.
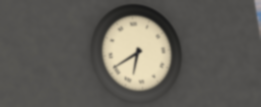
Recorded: h=6 m=41
